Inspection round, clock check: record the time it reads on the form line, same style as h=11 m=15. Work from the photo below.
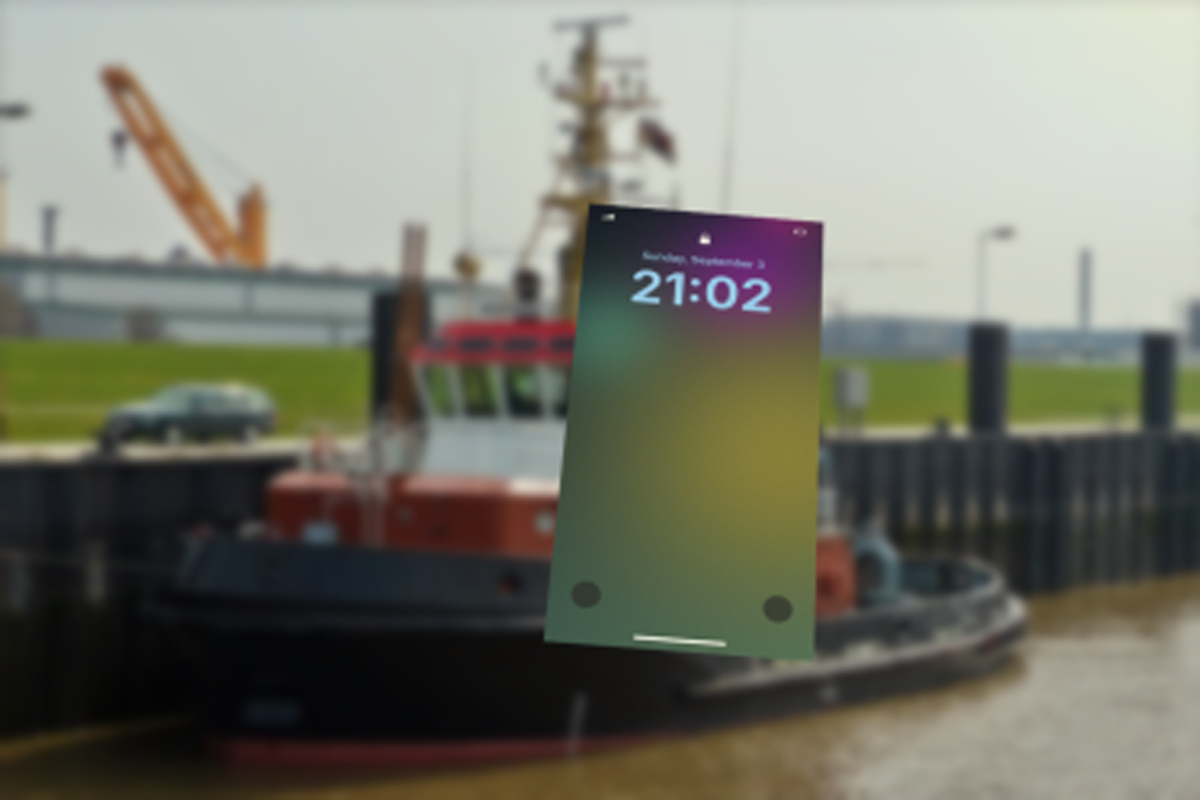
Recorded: h=21 m=2
